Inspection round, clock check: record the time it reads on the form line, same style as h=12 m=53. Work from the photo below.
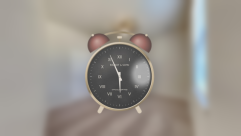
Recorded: h=5 m=56
